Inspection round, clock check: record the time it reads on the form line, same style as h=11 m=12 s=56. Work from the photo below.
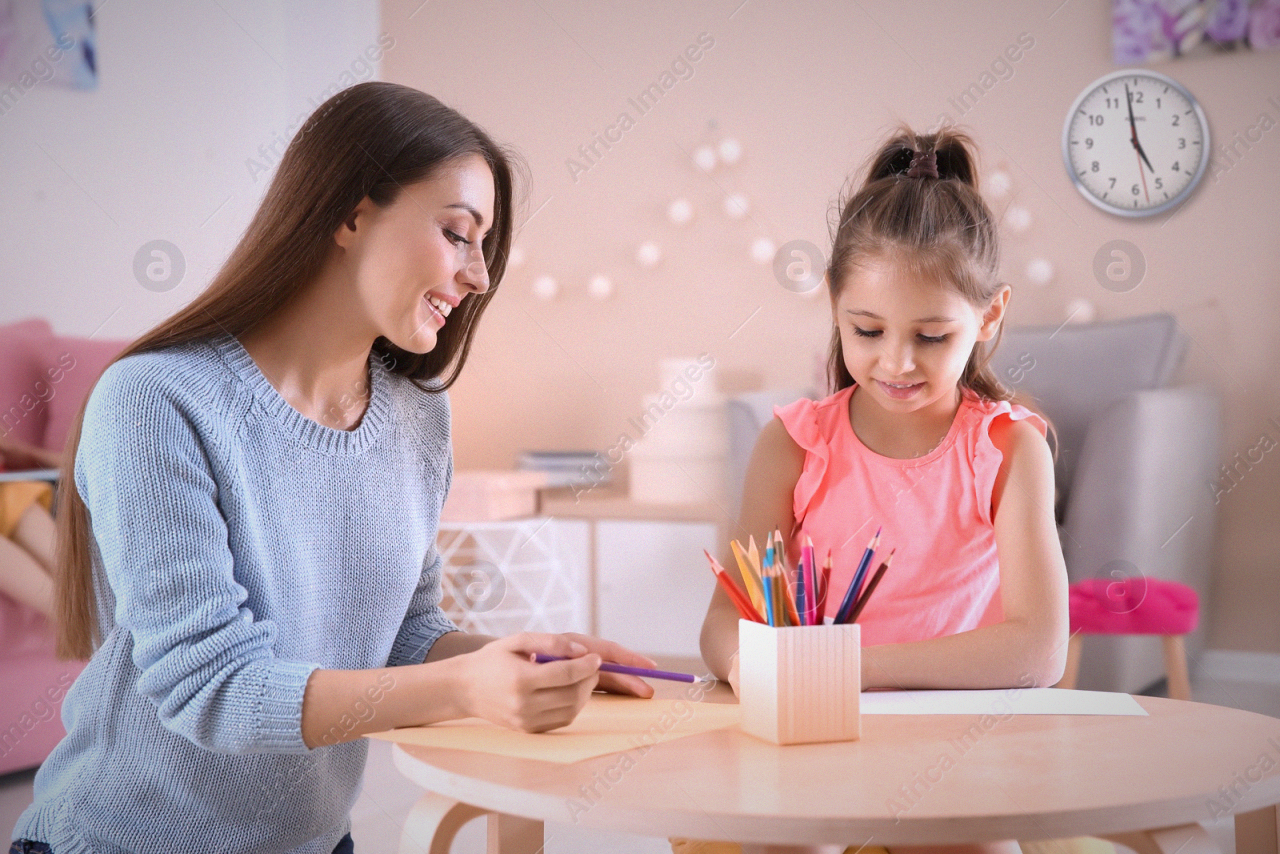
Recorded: h=4 m=58 s=28
